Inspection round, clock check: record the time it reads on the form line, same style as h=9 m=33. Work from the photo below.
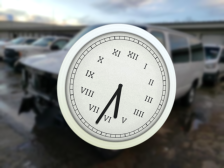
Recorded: h=5 m=32
